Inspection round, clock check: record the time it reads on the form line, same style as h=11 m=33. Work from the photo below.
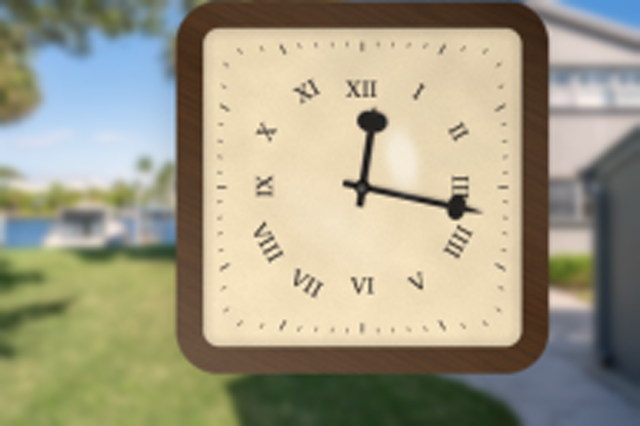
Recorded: h=12 m=17
